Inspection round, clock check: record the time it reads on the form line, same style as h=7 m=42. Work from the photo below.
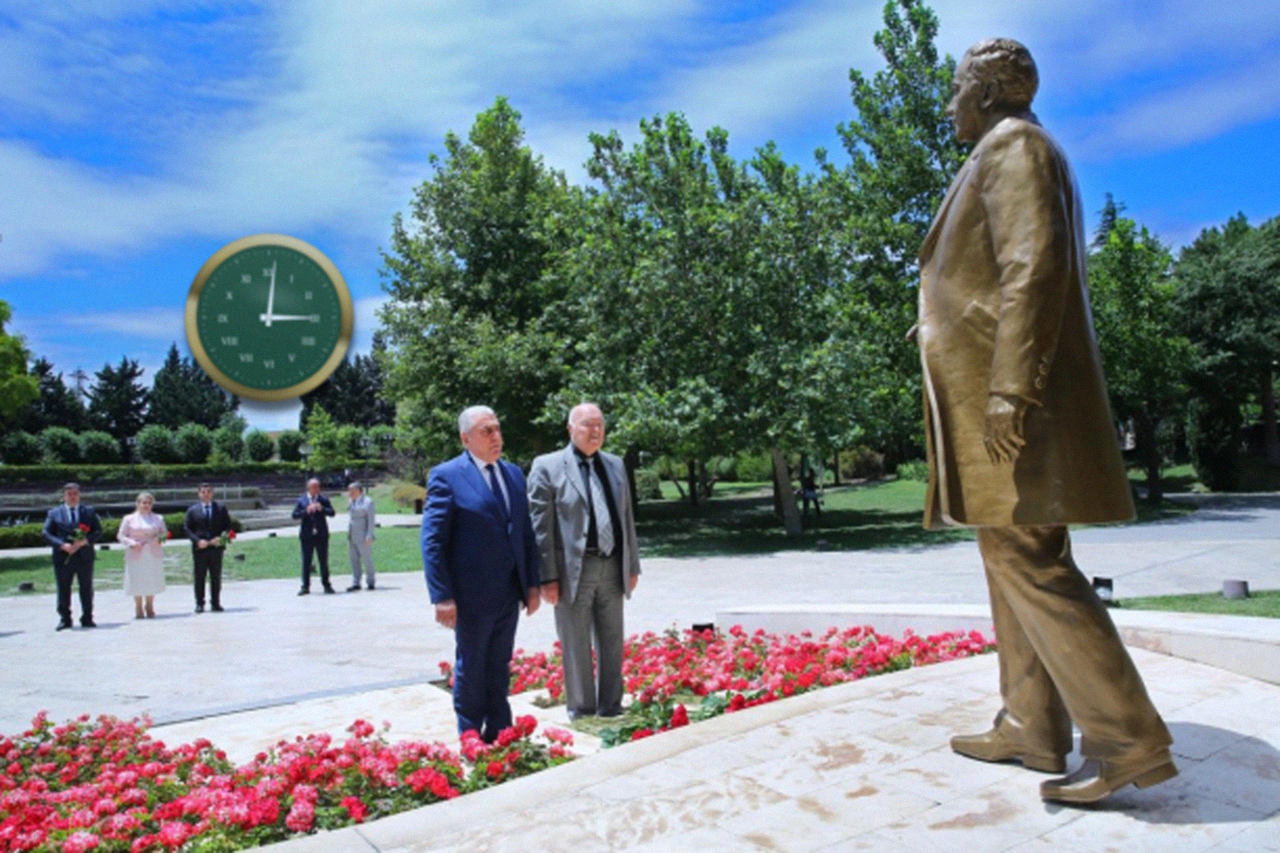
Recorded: h=3 m=1
